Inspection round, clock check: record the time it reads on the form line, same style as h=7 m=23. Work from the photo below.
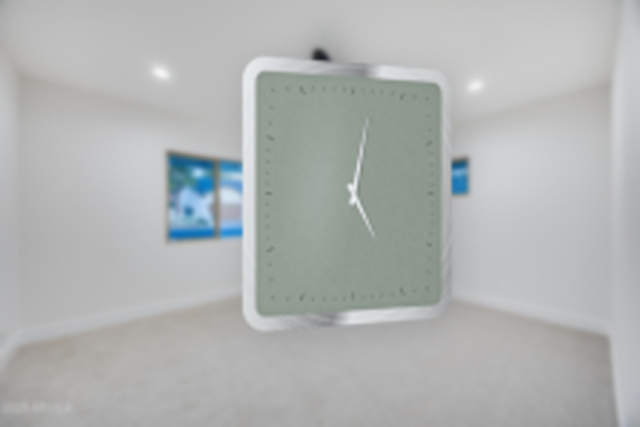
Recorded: h=5 m=2
